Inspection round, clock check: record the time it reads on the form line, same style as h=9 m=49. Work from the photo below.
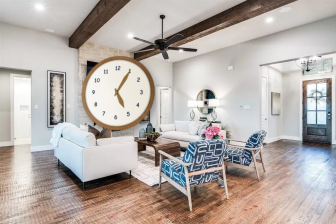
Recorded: h=5 m=5
